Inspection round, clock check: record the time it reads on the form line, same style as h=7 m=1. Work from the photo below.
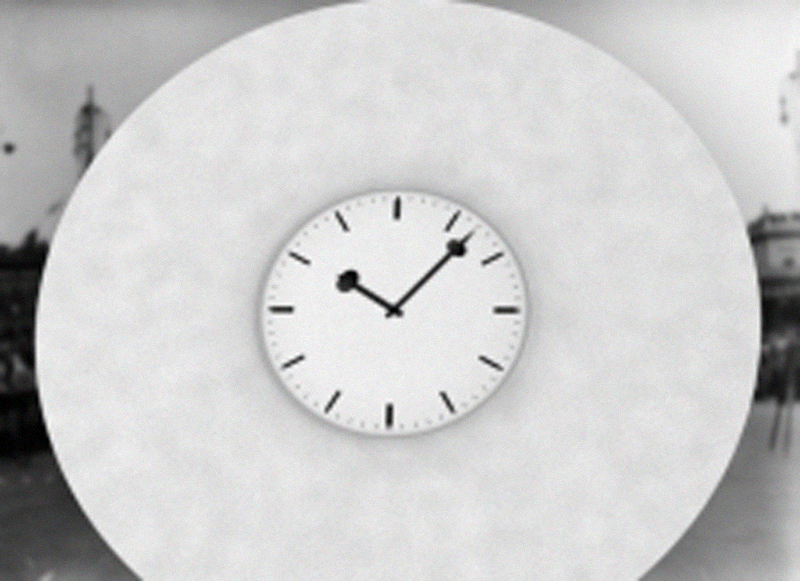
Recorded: h=10 m=7
